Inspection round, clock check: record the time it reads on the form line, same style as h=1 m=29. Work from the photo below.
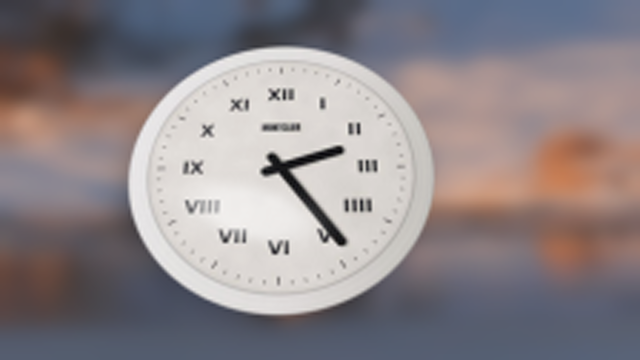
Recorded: h=2 m=24
